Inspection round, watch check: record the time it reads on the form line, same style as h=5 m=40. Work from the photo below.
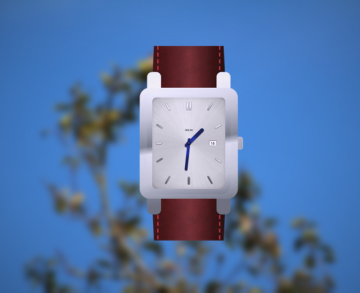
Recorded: h=1 m=31
